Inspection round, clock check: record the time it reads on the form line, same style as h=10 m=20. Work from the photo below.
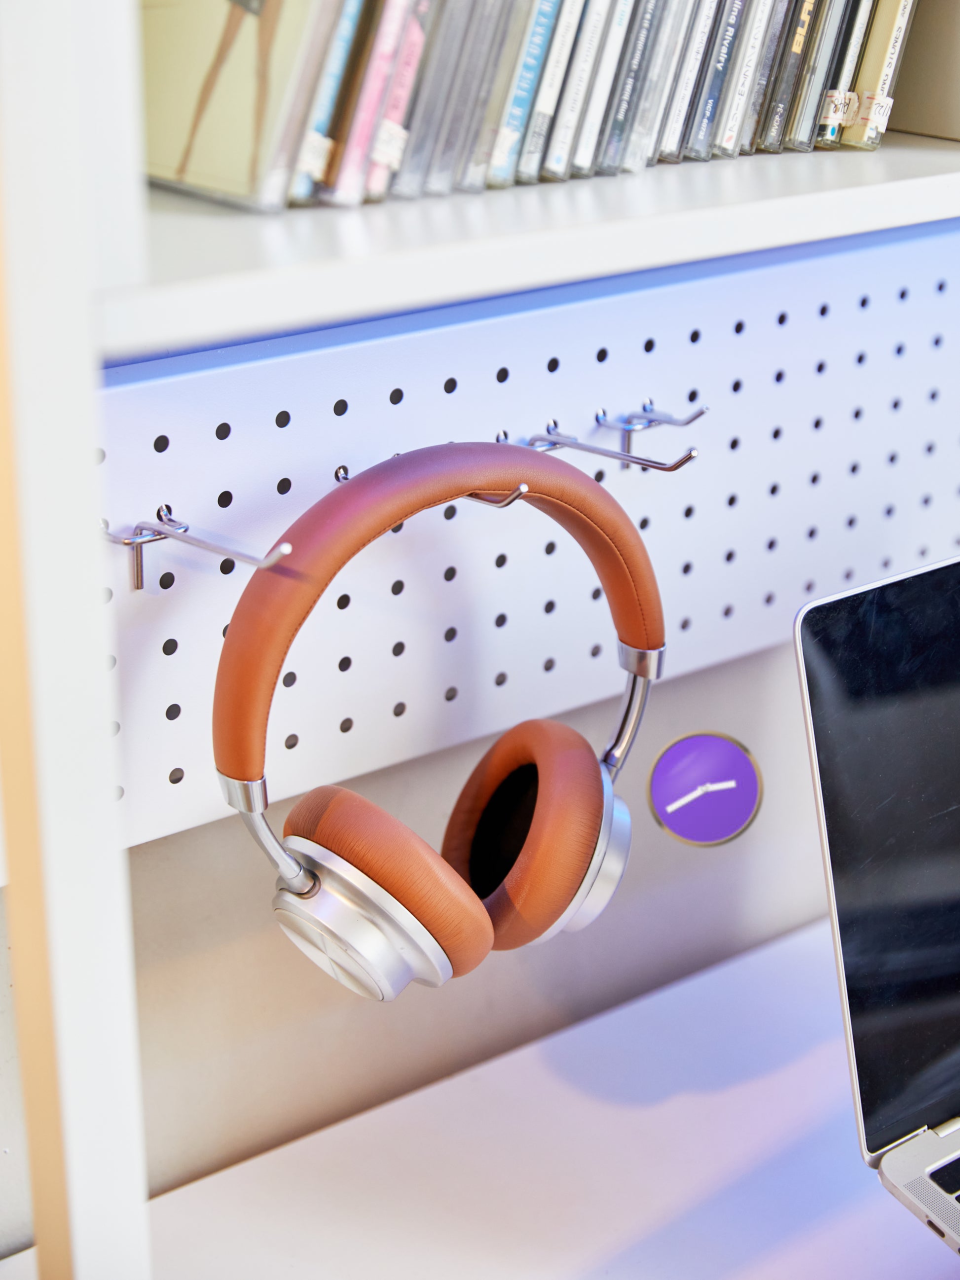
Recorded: h=2 m=40
